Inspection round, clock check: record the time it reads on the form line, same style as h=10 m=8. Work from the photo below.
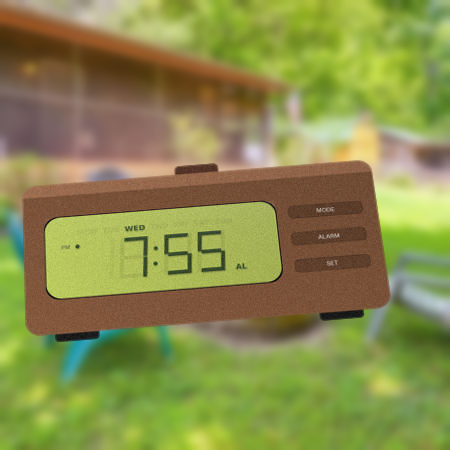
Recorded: h=7 m=55
